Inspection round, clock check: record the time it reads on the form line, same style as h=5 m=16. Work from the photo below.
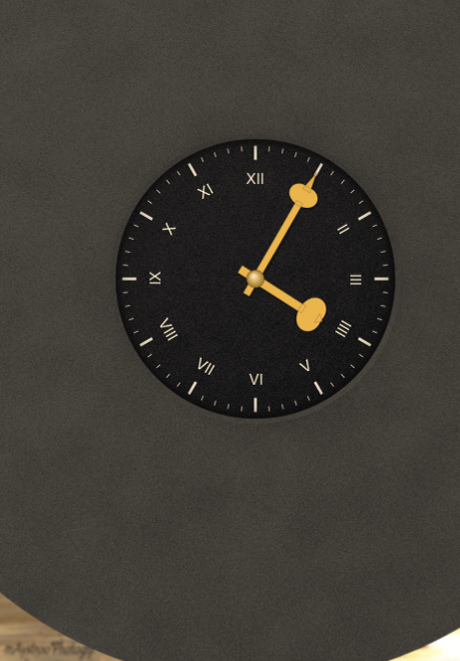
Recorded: h=4 m=5
